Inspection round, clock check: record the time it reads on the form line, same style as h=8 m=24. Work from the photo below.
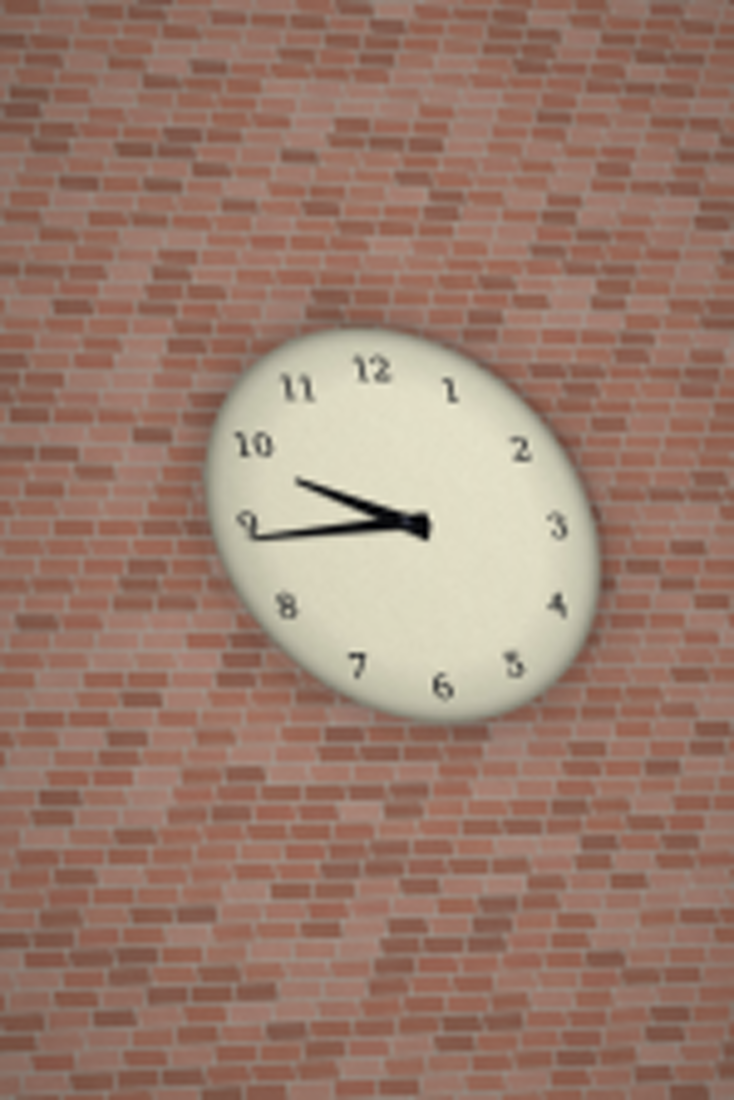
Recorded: h=9 m=44
